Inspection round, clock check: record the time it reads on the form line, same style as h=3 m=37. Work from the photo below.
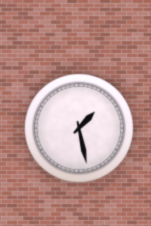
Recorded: h=1 m=28
